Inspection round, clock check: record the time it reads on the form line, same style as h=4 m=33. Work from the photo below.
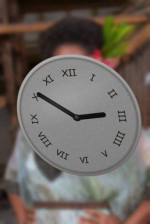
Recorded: h=2 m=51
